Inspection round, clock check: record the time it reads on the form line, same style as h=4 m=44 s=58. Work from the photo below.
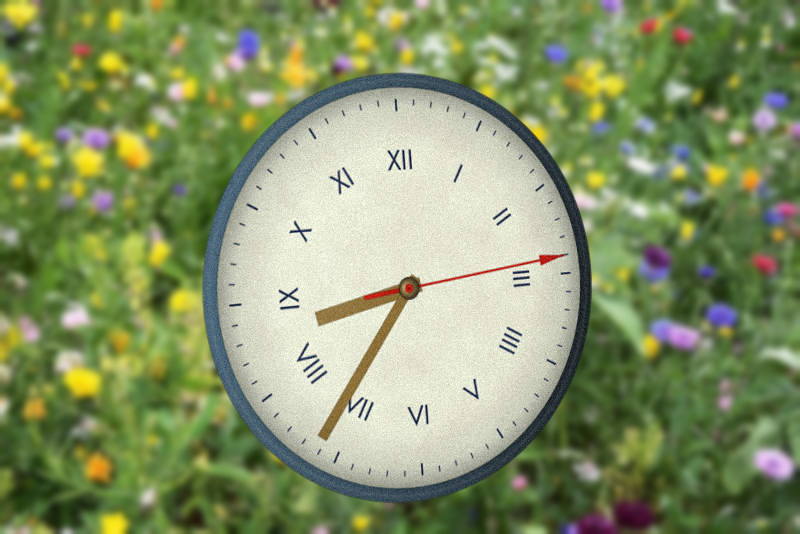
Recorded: h=8 m=36 s=14
